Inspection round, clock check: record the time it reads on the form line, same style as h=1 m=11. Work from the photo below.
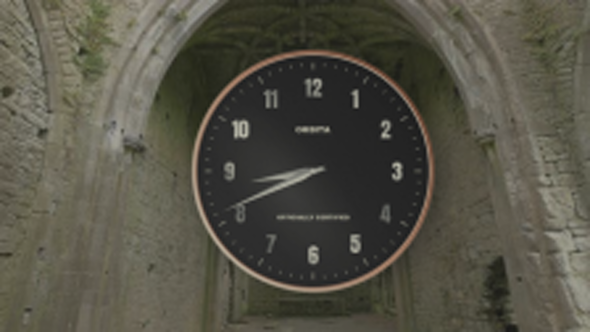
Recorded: h=8 m=41
